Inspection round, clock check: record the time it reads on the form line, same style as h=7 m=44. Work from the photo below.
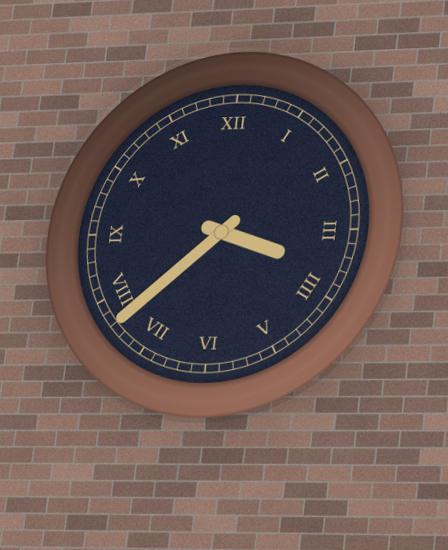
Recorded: h=3 m=38
